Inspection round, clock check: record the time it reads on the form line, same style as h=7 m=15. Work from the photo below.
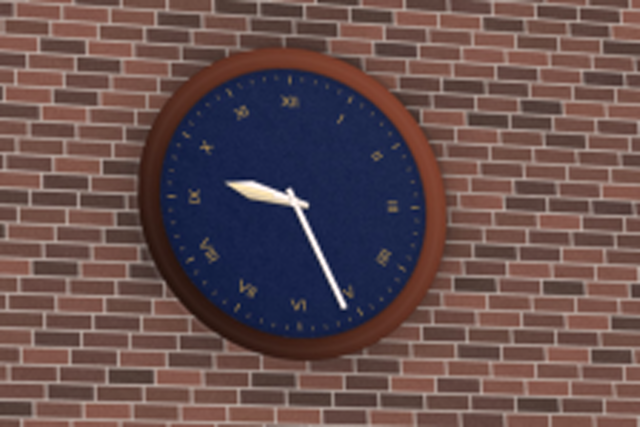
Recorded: h=9 m=26
